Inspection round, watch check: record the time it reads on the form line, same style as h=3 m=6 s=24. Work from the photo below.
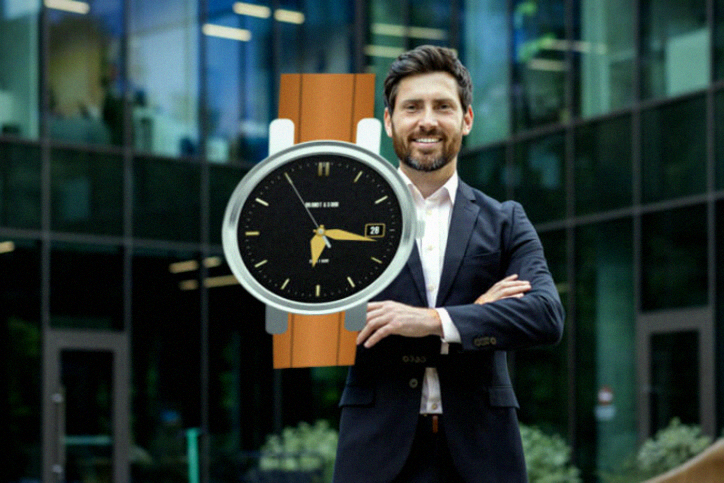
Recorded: h=6 m=16 s=55
